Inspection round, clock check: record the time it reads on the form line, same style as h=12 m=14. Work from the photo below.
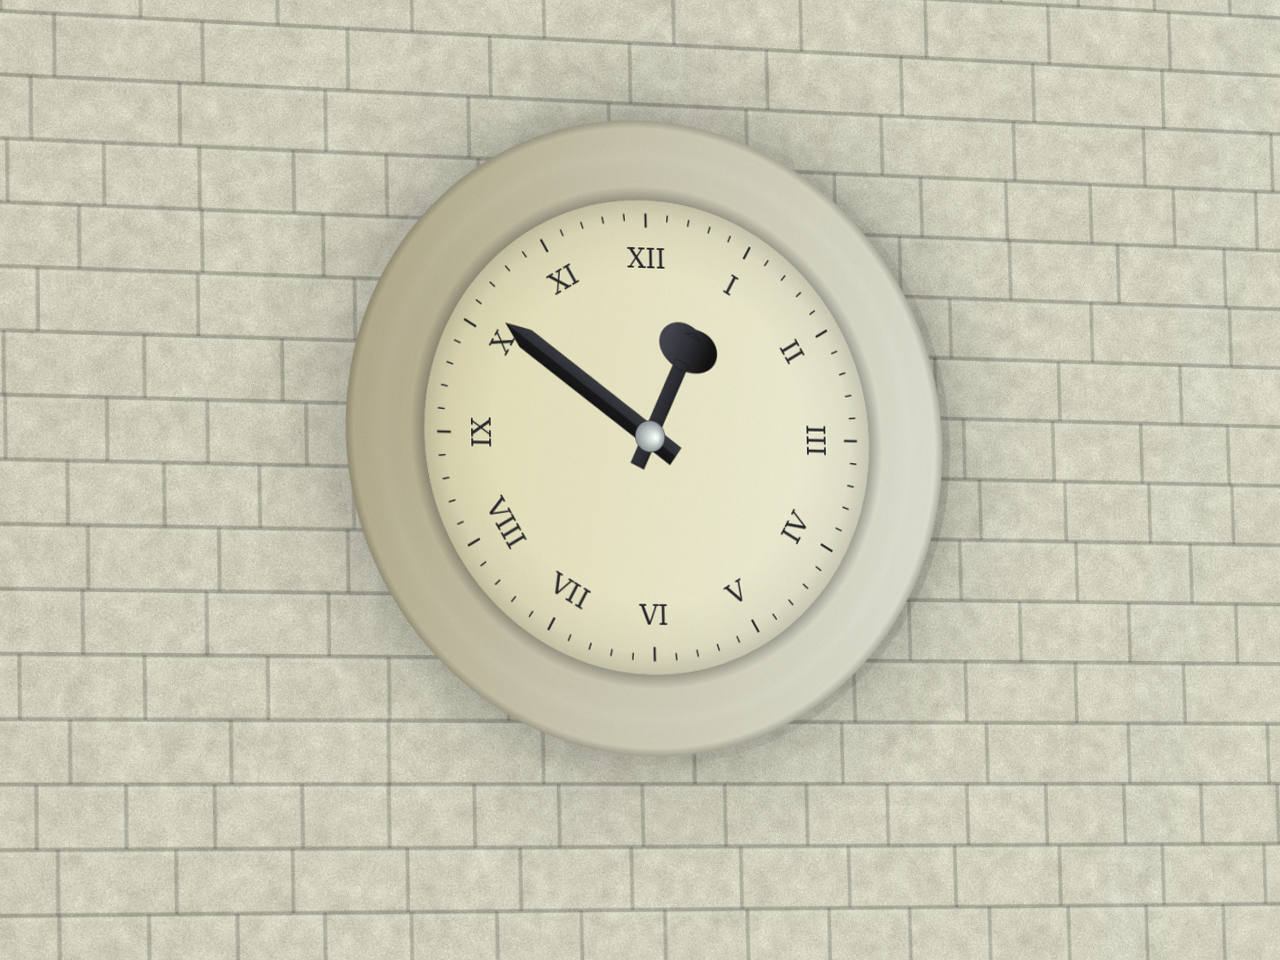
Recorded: h=12 m=51
